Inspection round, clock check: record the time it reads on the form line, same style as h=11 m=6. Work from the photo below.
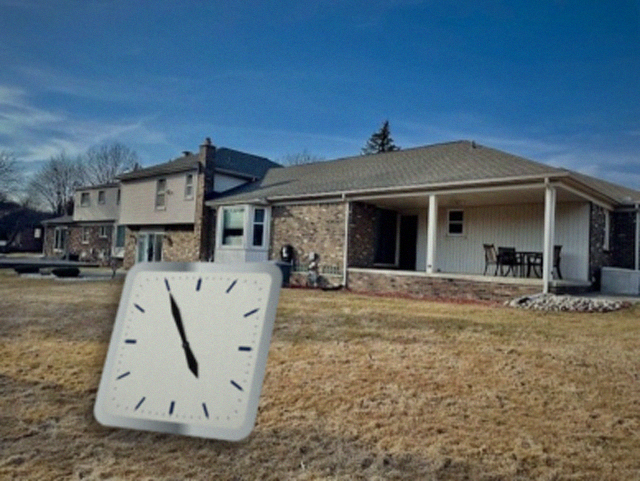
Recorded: h=4 m=55
